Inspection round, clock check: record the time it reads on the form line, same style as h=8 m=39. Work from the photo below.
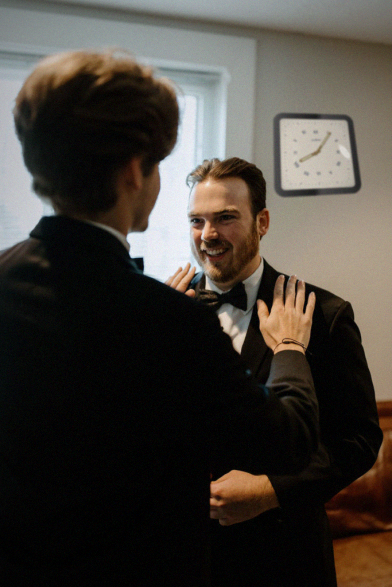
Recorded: h=8 m=6
